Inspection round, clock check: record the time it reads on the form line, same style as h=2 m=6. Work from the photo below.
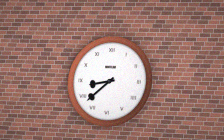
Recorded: h=8 m=38
